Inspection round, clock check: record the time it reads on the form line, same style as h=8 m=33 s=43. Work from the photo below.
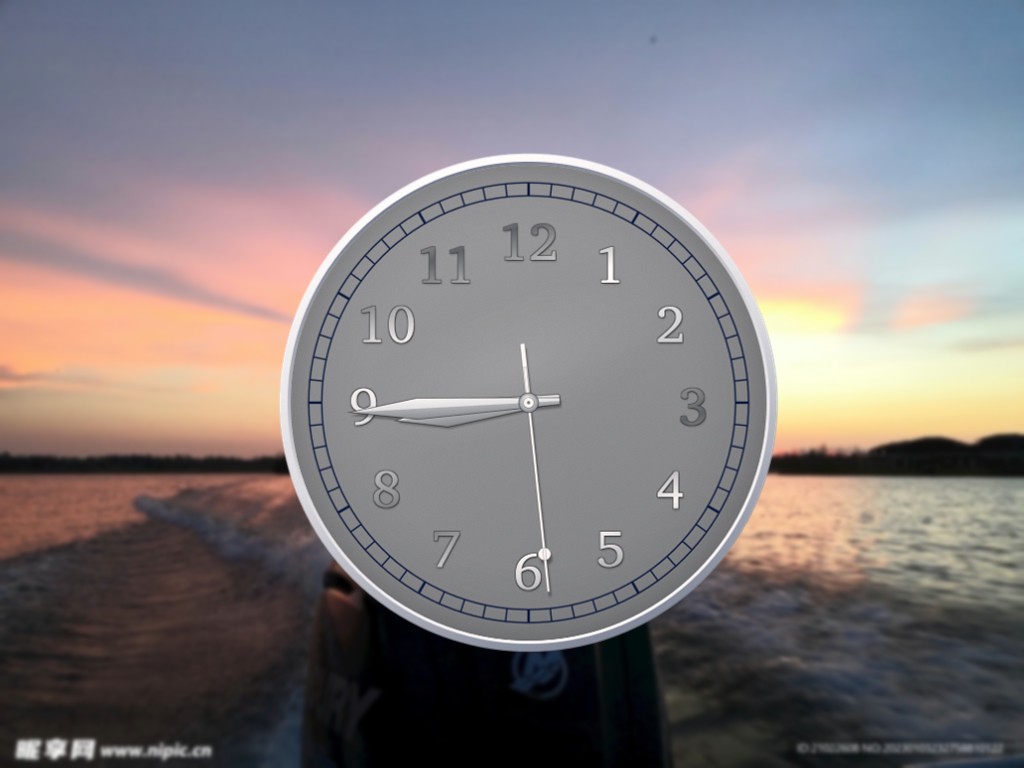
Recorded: h=8 m=44 s=29
